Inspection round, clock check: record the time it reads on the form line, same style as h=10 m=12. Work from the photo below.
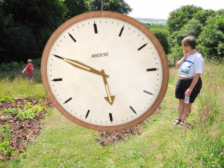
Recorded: h=5 m=50
